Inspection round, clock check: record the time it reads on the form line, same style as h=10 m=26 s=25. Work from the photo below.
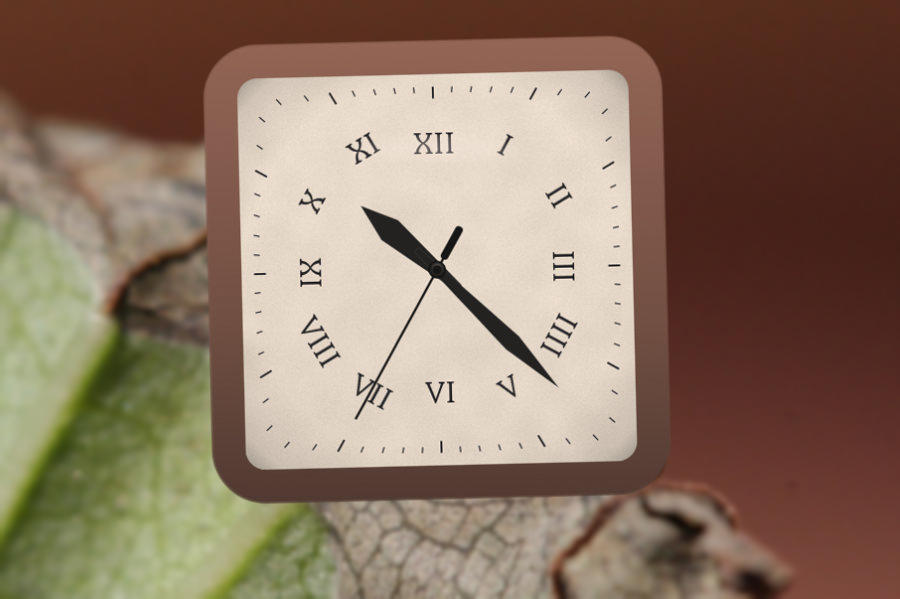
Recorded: h=10 m=22 s=35
